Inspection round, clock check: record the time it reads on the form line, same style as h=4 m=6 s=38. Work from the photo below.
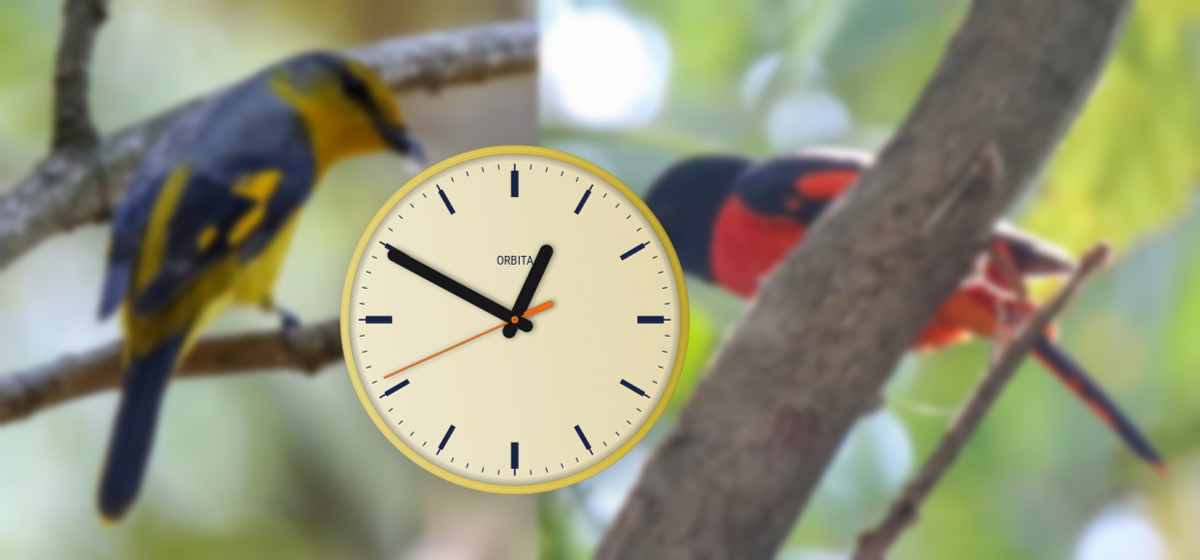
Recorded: h=12 m=49 s=41
